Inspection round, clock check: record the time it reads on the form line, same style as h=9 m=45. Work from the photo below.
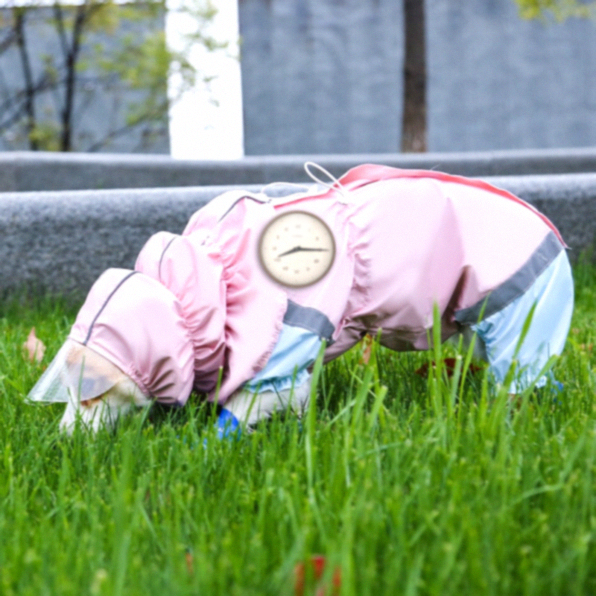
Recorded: h=8 m=15
